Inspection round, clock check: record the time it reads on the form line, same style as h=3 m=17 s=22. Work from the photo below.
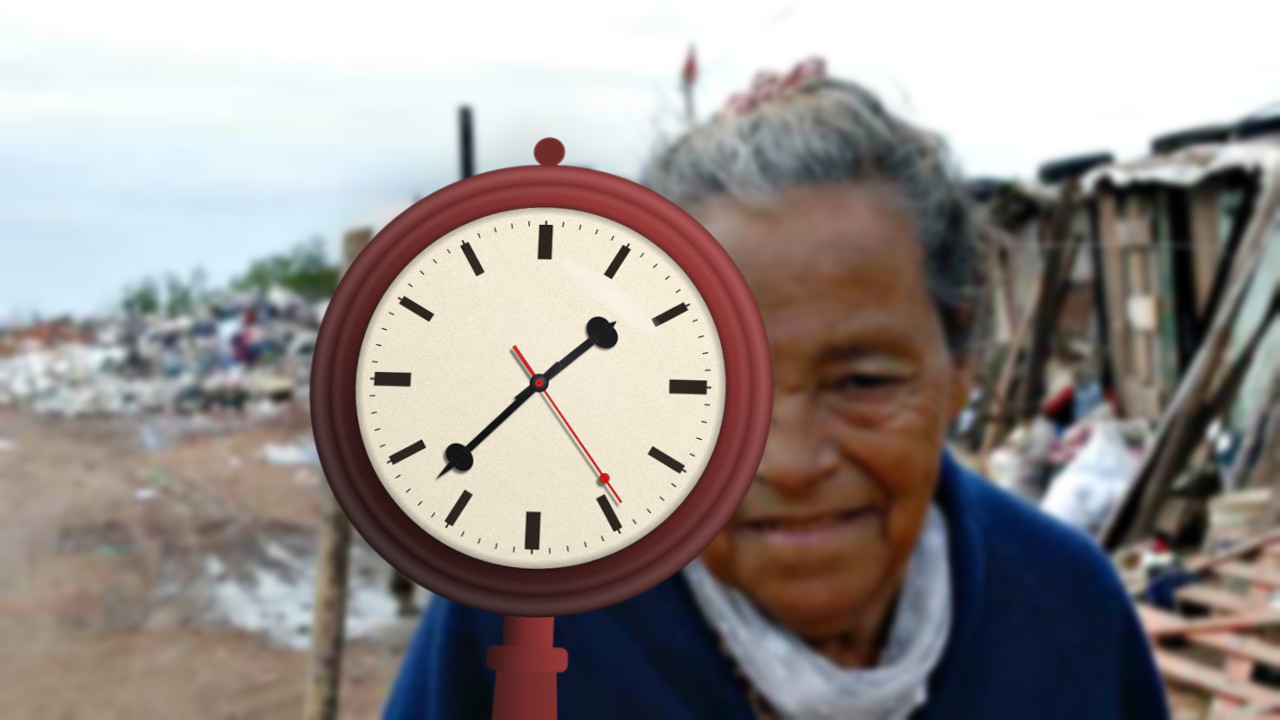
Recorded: h=1 m=37 s=24
